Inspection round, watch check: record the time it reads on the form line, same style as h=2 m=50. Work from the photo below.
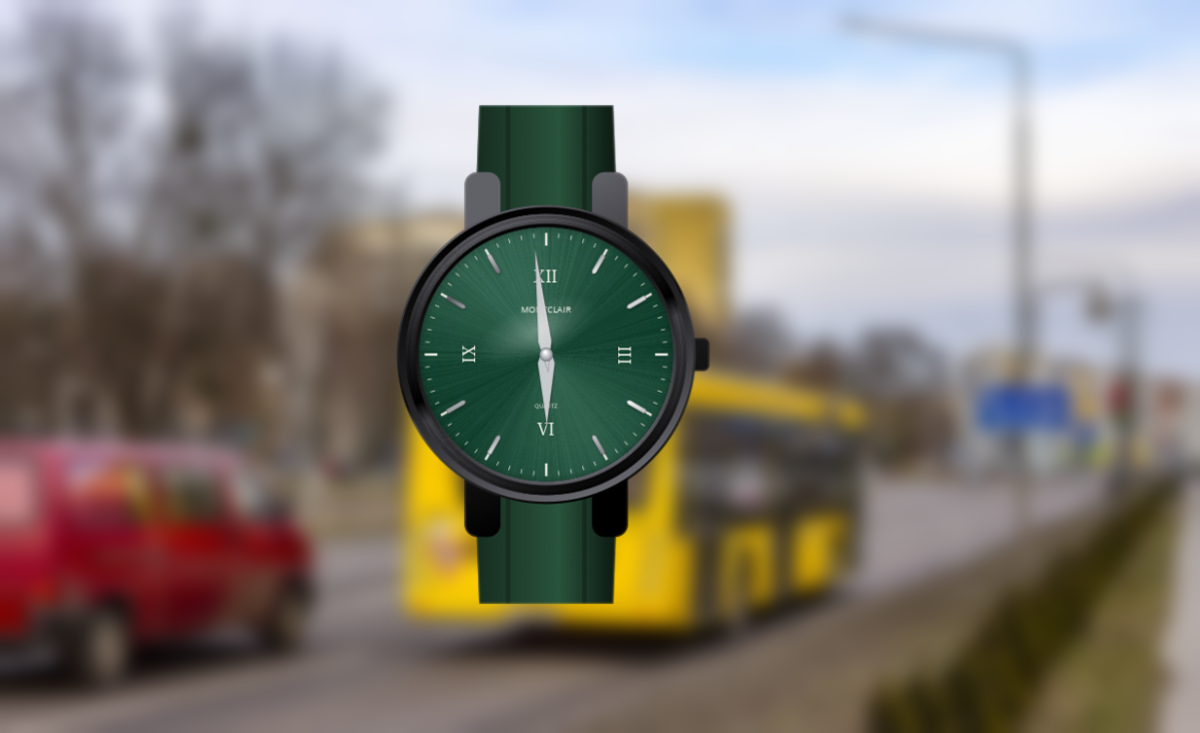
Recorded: h=5 m=59
